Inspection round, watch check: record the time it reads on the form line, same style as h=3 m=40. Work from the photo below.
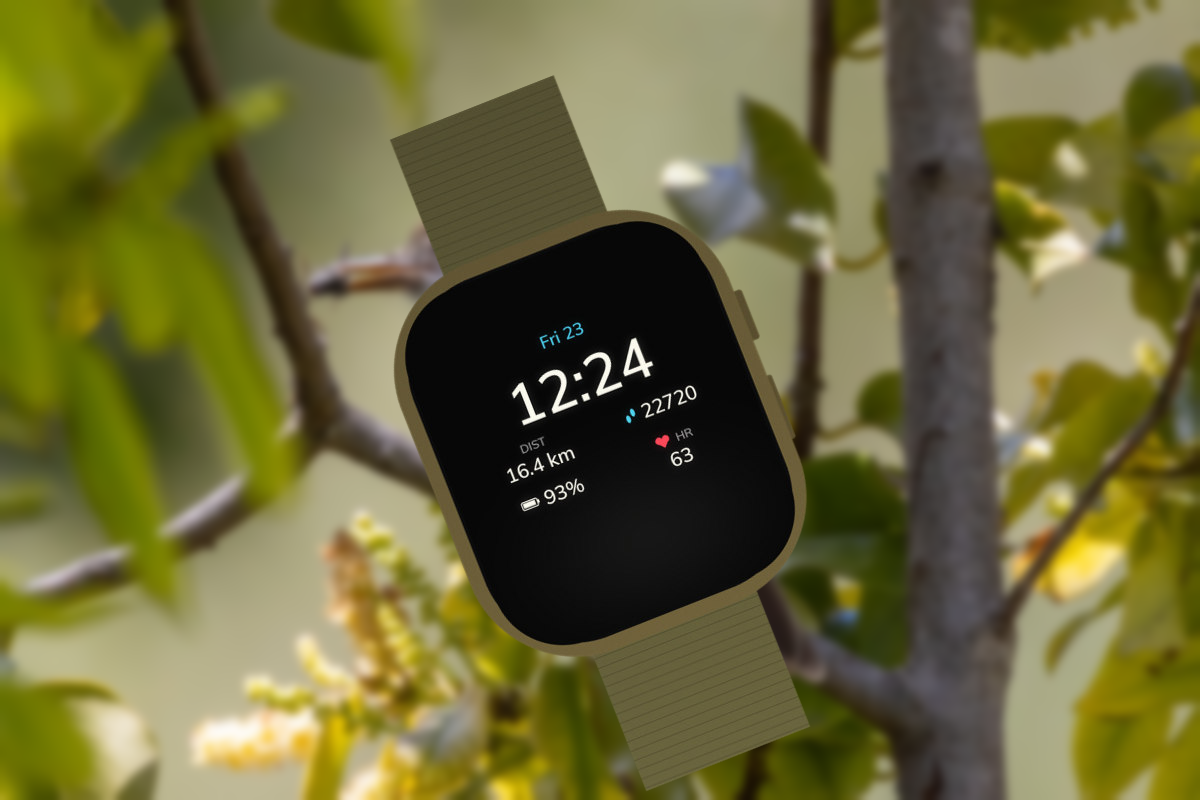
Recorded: h=12 m=24
